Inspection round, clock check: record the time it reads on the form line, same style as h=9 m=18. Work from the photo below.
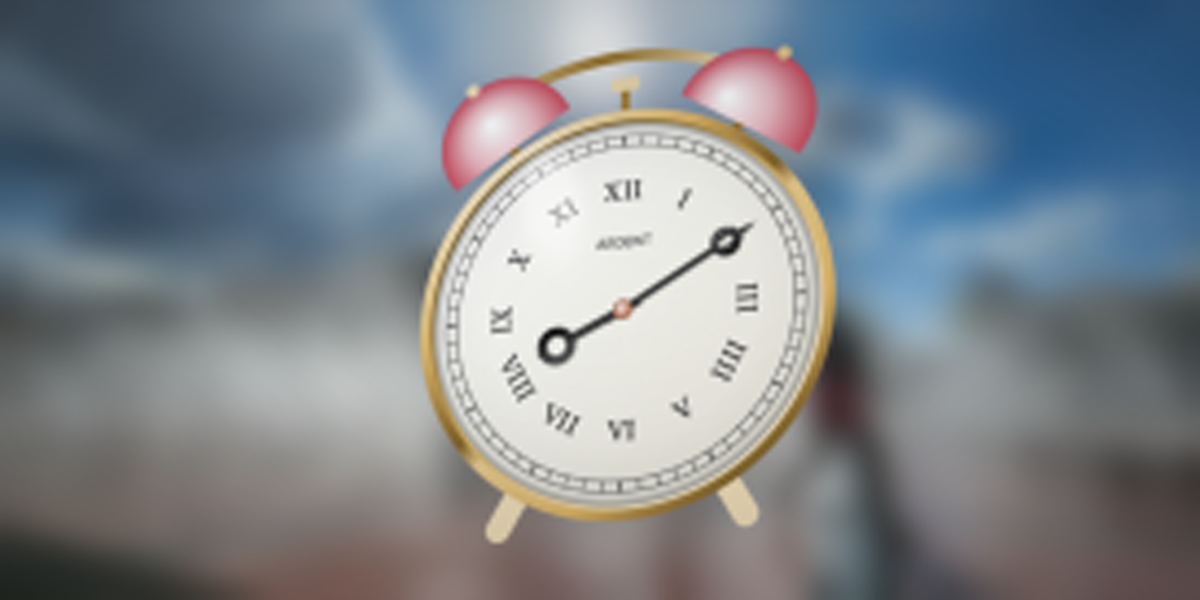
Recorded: h=8 m=10
